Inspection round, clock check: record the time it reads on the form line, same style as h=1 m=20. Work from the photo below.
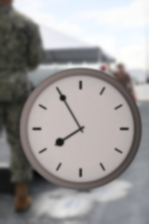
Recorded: h=7 m=55
